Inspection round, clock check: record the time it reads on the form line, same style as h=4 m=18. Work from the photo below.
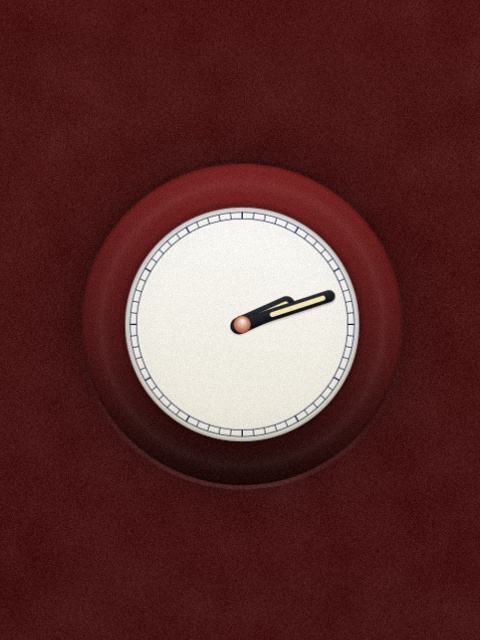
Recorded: h=2 m=12
